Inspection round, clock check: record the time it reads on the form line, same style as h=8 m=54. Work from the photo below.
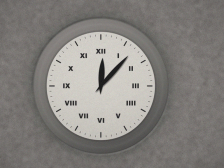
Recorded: h=12 m=7
